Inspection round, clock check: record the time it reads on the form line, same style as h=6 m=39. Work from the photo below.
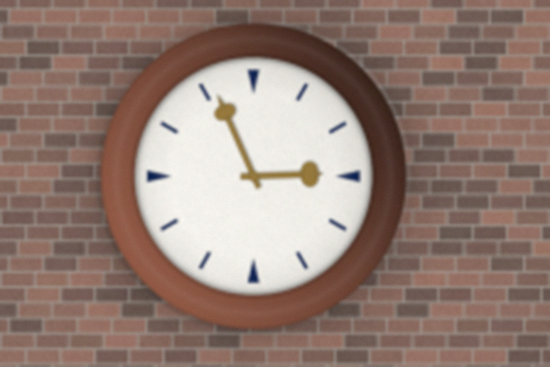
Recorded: h=2 m=56
